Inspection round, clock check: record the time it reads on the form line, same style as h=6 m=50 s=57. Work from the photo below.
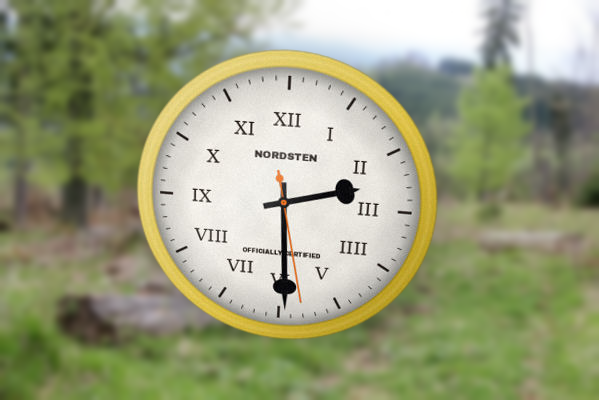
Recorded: h=2 m=29 s=28
